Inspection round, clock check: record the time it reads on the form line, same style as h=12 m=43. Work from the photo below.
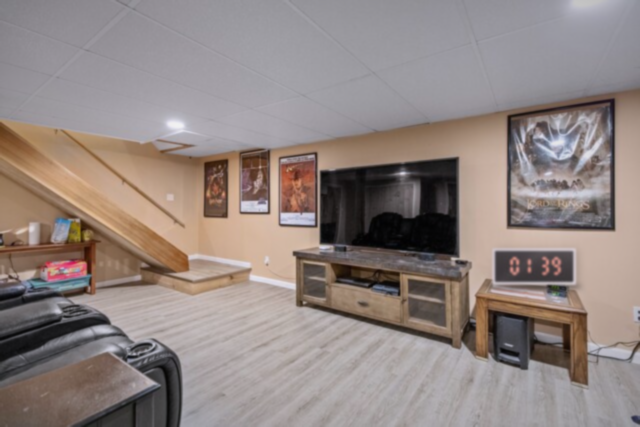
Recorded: h=1 m=39
